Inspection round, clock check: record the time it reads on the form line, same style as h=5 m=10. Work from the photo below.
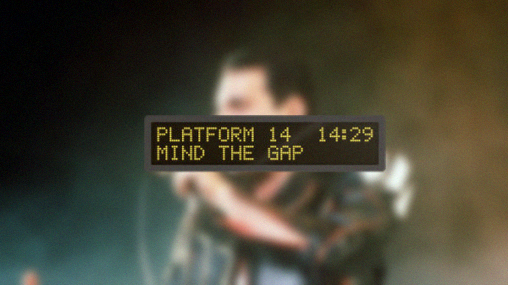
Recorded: h=14 m=29
